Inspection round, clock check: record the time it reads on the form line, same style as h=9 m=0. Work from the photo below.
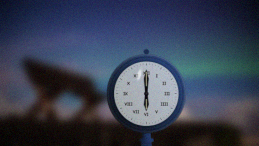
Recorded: h=6 m=0
